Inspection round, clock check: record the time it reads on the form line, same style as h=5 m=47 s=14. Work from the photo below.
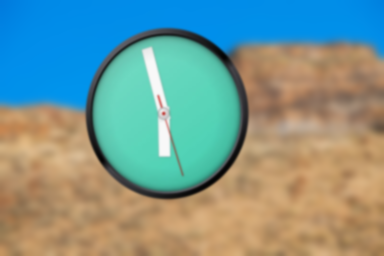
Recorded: h=5 m=57 s=27
